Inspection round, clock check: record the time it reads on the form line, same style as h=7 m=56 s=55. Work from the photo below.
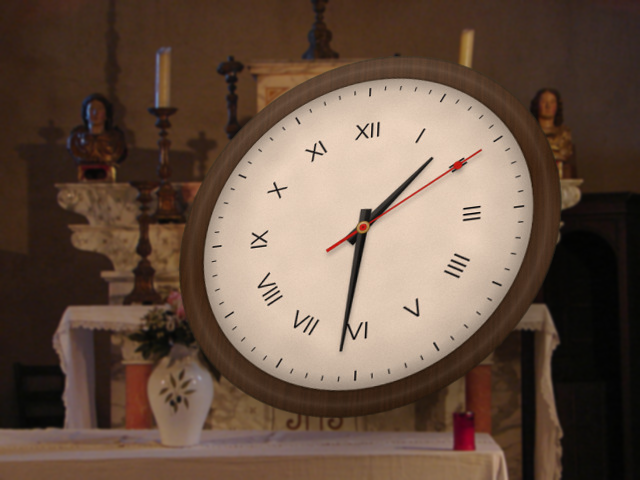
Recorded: h=1 m=31 s=10
